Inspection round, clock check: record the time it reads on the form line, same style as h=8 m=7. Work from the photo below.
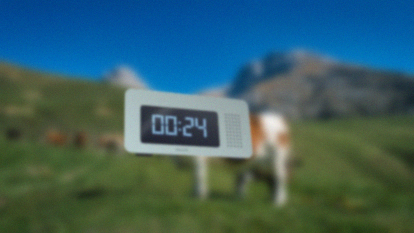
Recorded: h=0 m=24
